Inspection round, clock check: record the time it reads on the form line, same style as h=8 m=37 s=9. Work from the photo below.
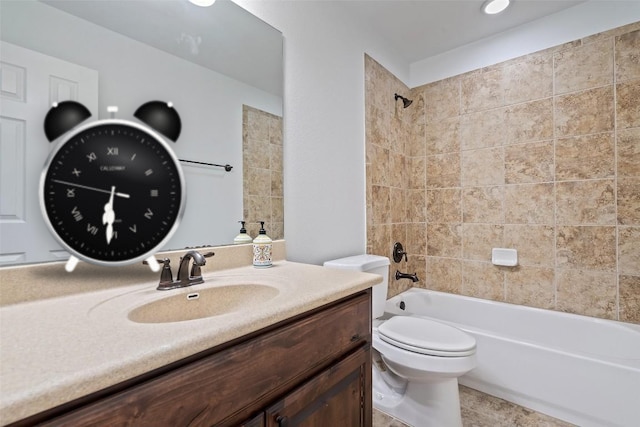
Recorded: h=6 m=30 s=47
